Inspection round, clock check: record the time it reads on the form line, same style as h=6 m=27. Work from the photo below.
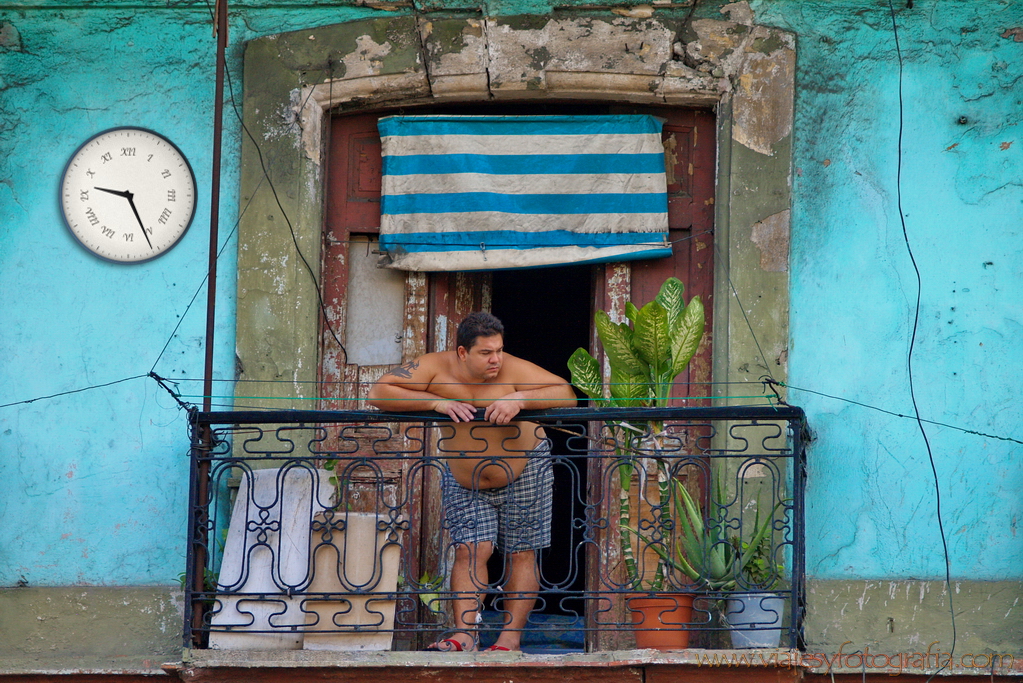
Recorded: h=9 m=26
